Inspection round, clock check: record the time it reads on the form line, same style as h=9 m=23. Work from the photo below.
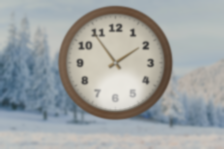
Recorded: h=1 m=54
